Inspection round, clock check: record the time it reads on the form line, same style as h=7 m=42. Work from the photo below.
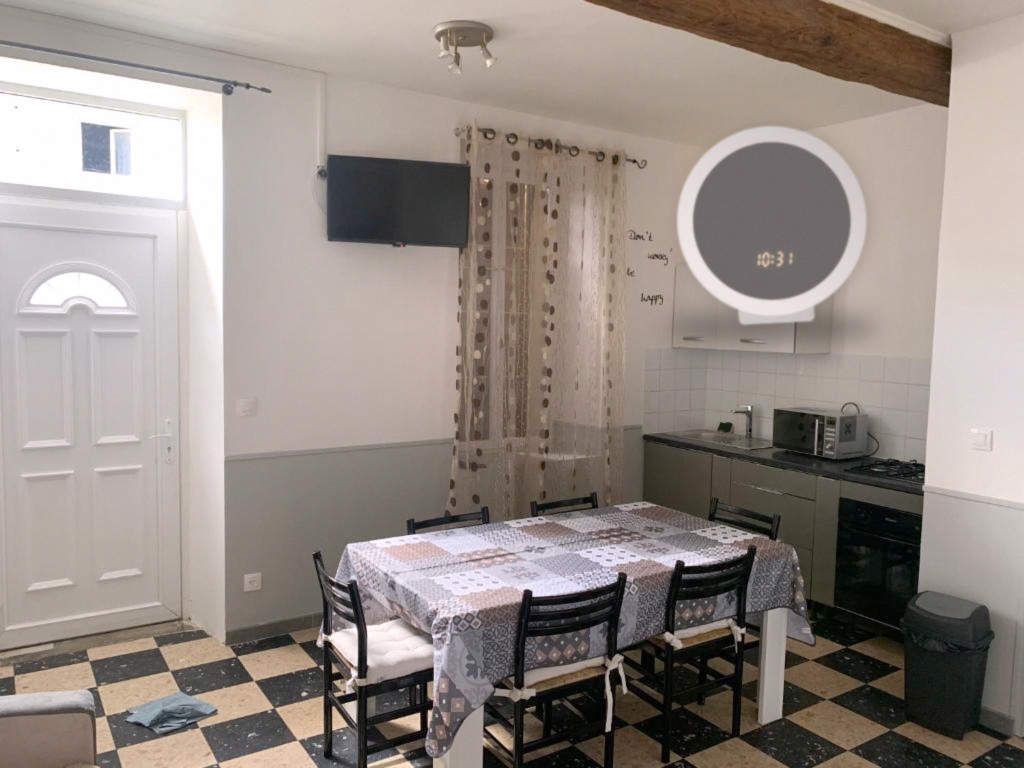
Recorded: h=10 m=31
